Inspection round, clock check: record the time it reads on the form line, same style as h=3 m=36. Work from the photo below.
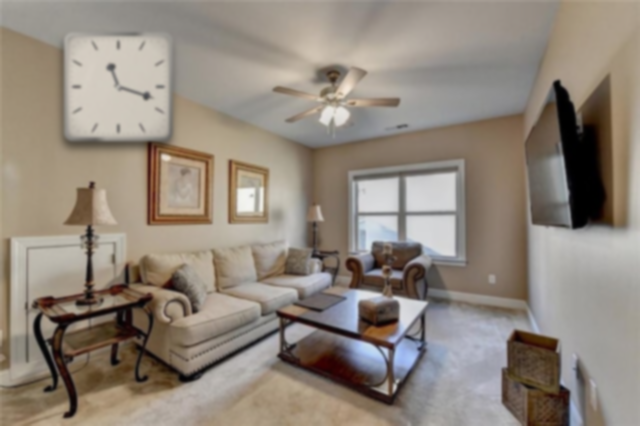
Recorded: h=11 m=18
